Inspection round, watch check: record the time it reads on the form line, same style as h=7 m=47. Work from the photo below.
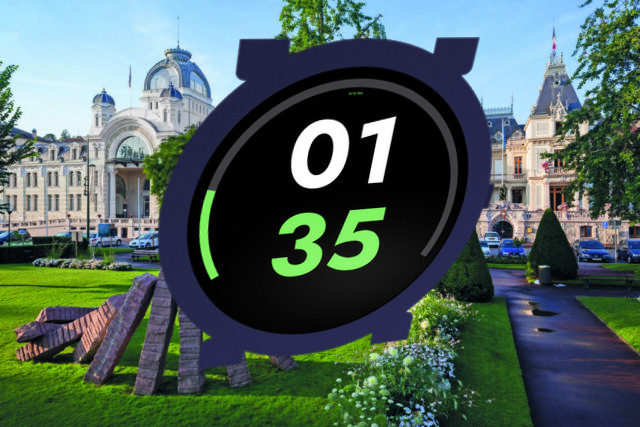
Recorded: h=1 m=35
